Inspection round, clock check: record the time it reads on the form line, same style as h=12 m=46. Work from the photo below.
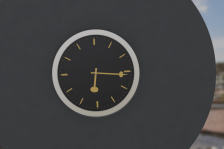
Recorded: h=6 m=16
